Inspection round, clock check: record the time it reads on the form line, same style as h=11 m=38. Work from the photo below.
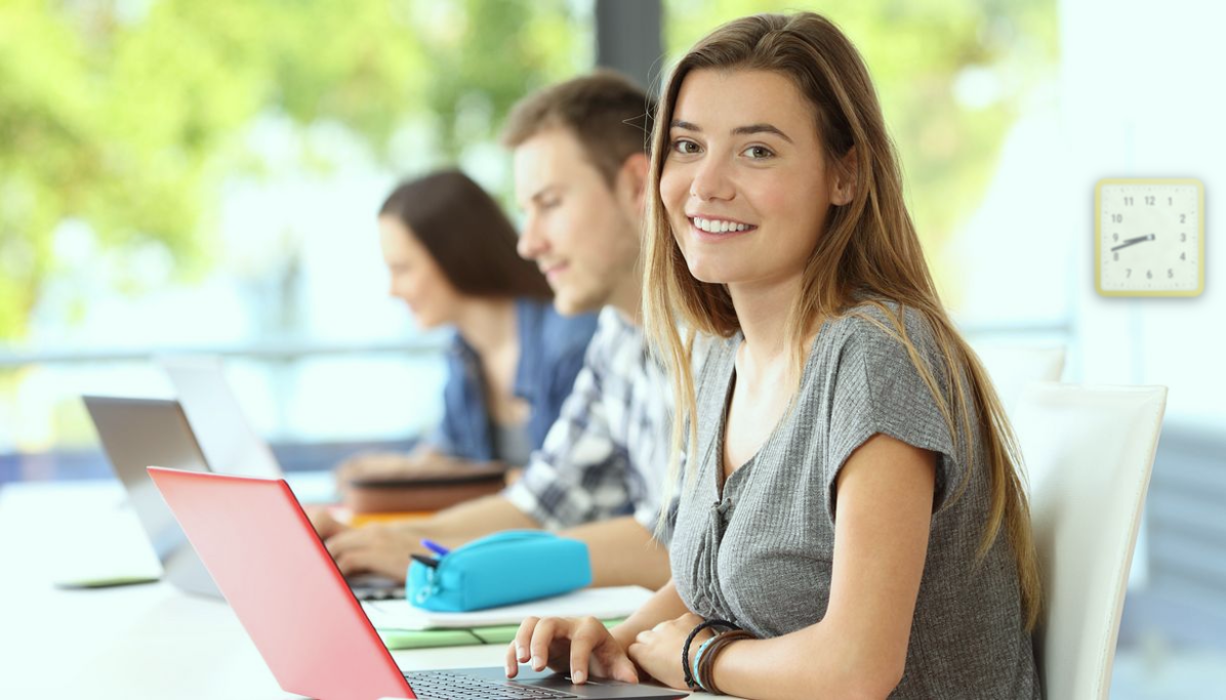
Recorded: h=8 m=42
